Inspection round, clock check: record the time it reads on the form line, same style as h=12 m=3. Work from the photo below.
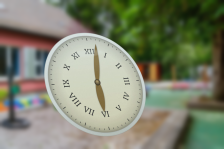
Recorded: h=6 m=2
